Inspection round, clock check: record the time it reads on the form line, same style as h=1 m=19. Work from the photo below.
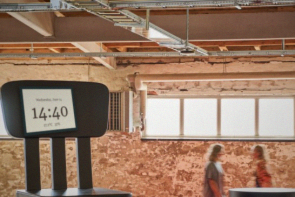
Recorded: h=14 m=40
